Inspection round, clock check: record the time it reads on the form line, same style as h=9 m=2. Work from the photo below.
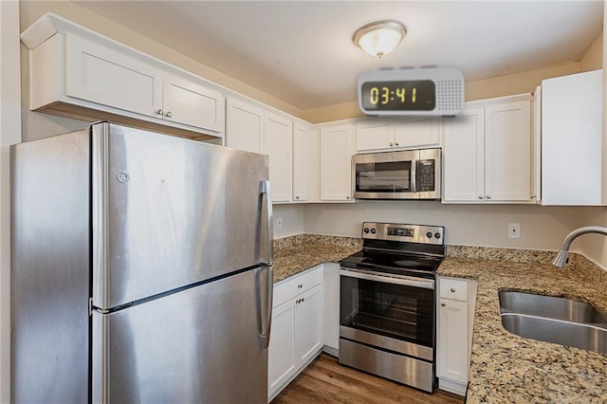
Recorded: h=3 m=41
